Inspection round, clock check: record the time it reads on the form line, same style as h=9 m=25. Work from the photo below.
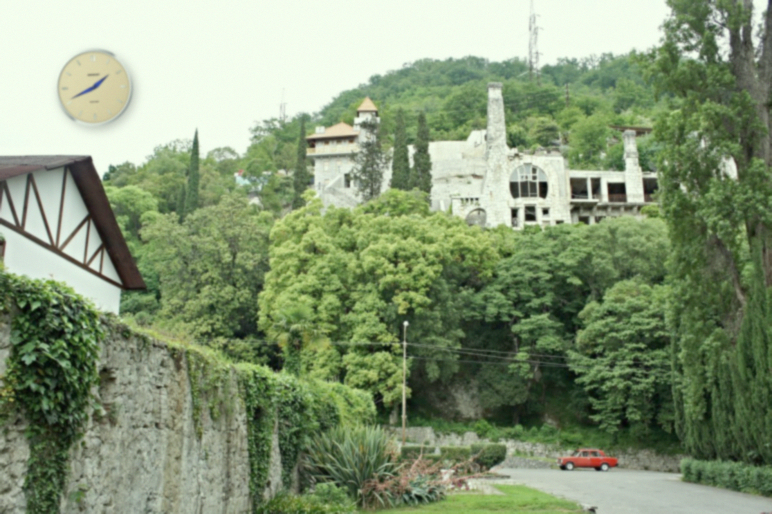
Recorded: h=1 m=41
